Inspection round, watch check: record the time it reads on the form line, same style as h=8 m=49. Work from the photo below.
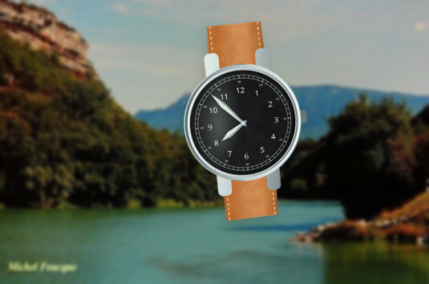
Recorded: h=7 m=53
